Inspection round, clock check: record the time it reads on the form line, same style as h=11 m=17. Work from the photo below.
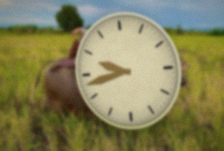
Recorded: h=9 m=43
